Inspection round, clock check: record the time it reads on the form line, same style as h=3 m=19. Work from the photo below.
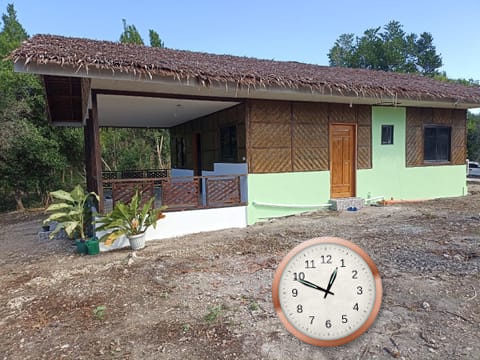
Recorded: h=12 m=49
